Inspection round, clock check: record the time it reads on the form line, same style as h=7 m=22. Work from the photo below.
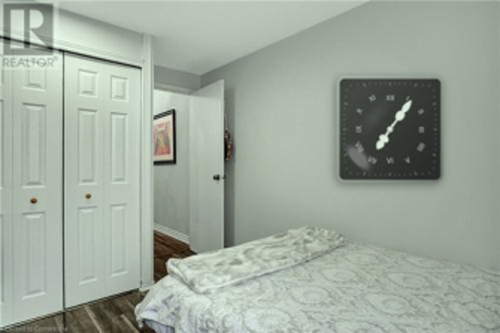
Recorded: h=7 m=6
